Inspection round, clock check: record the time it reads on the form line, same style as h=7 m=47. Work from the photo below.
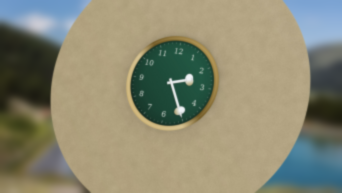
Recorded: h=2 m=25
